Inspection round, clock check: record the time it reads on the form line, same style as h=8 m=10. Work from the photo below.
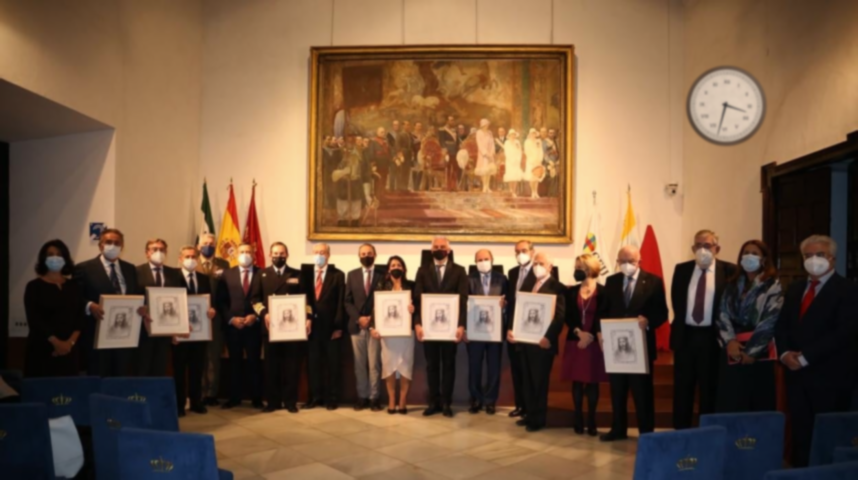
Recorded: h=3 m=32
